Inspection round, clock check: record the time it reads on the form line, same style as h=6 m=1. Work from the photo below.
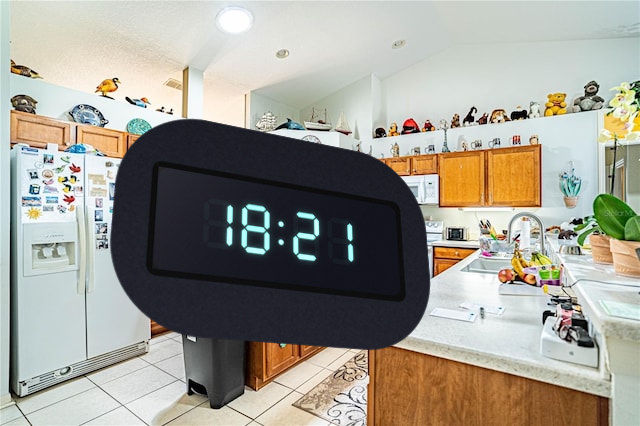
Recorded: h=18 m=21
